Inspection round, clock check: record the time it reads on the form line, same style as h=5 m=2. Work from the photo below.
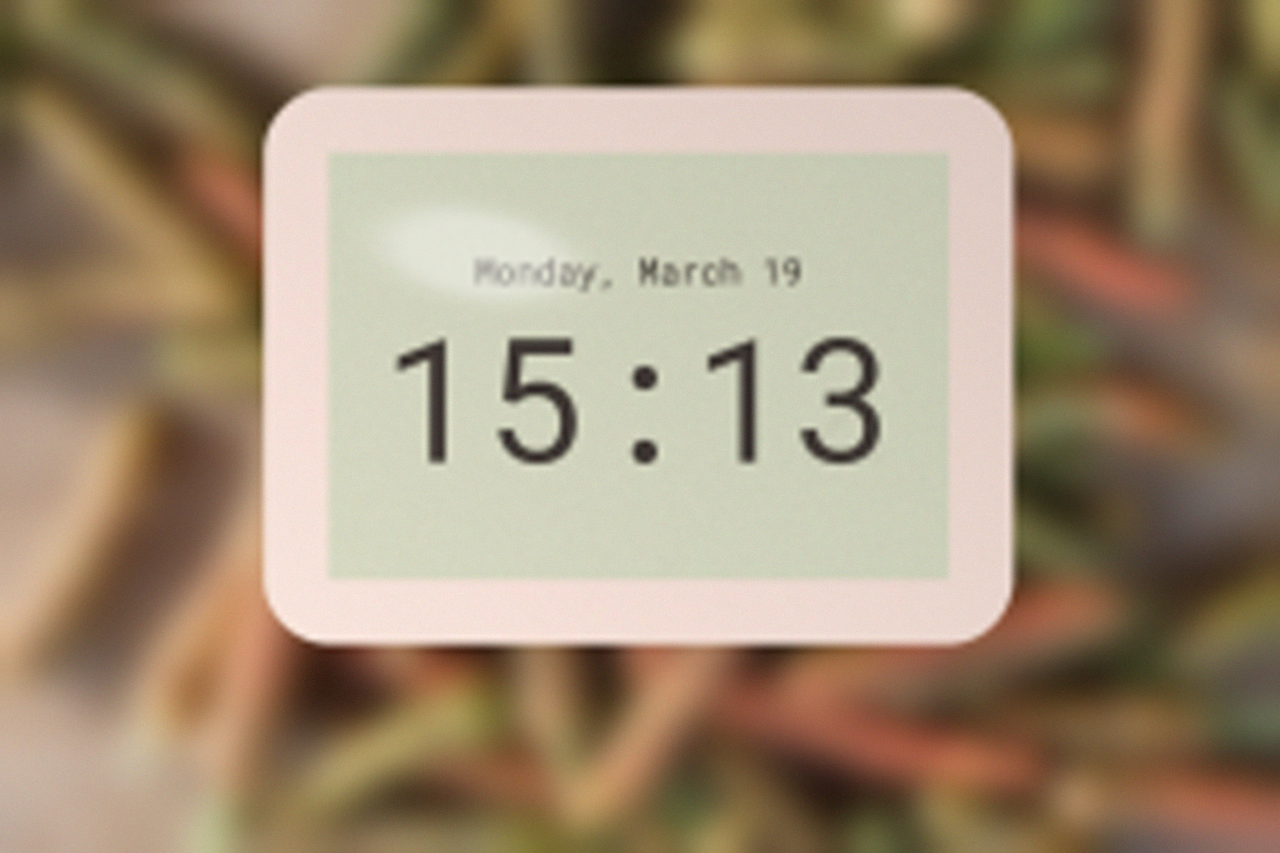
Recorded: h=15 m=13
